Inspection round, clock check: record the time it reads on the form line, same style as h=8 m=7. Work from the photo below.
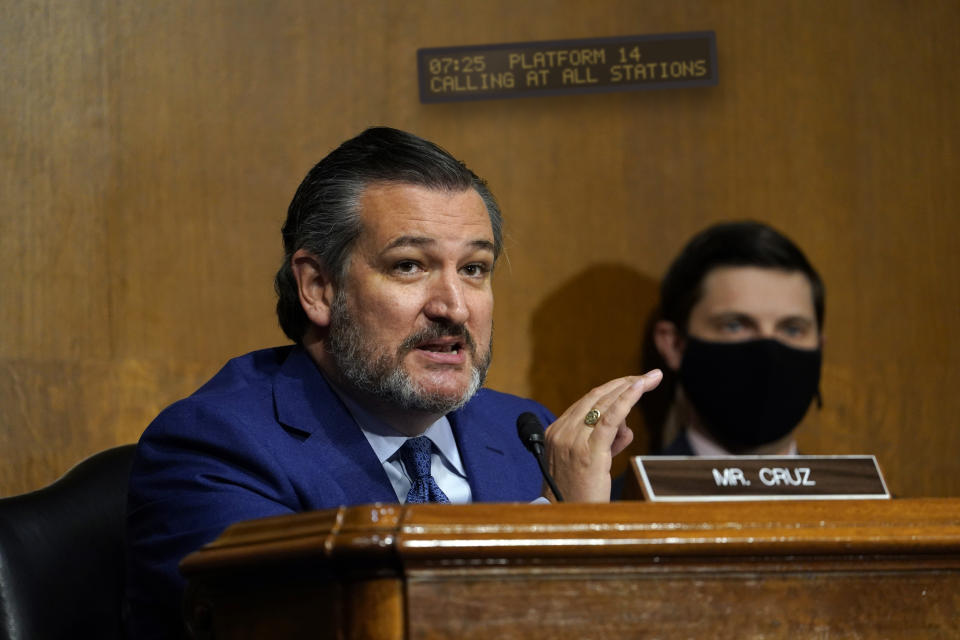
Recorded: h=7 m=25
